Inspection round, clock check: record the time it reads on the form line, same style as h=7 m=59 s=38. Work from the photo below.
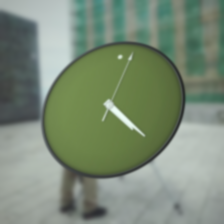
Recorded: h=4 m=21 s=2
